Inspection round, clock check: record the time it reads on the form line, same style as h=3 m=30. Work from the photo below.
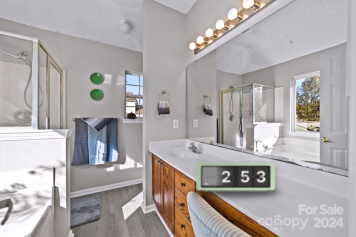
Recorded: h=2 m=53
